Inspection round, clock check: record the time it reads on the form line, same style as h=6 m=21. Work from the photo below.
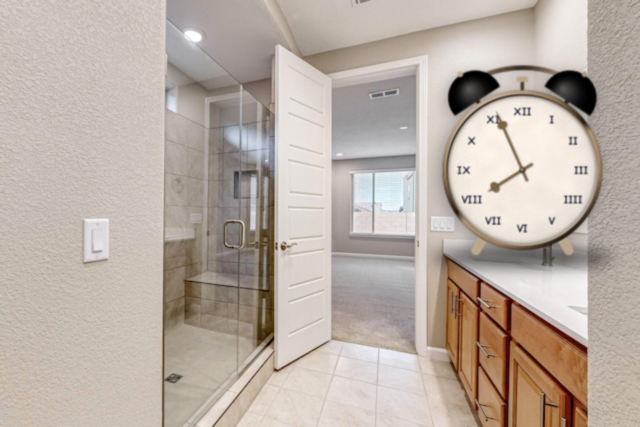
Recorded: h=7 m=56
